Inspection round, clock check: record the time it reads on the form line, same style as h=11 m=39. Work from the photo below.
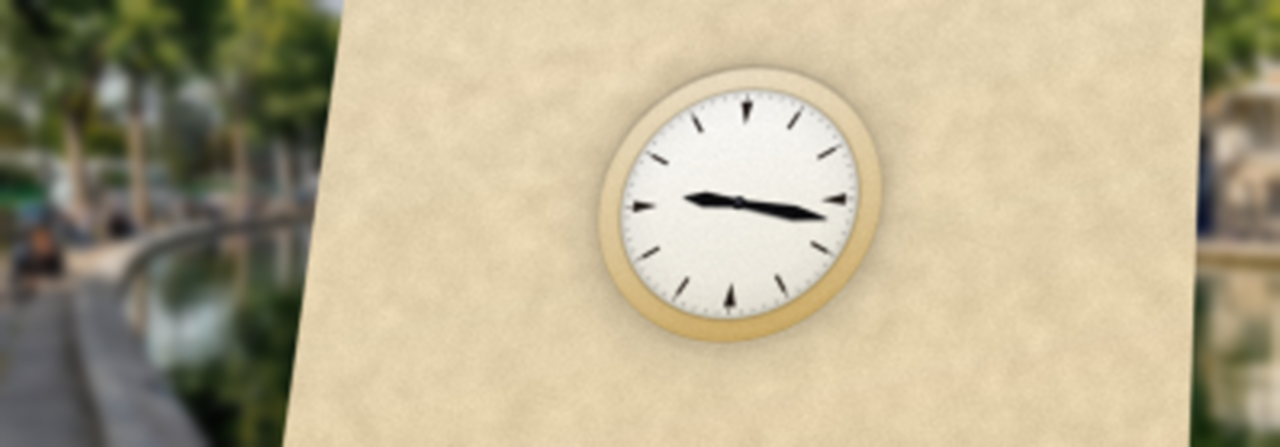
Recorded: h=9 m=17
